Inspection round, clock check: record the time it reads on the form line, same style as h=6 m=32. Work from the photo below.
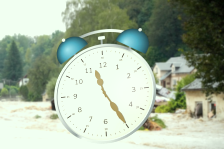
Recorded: h=11 m=25
